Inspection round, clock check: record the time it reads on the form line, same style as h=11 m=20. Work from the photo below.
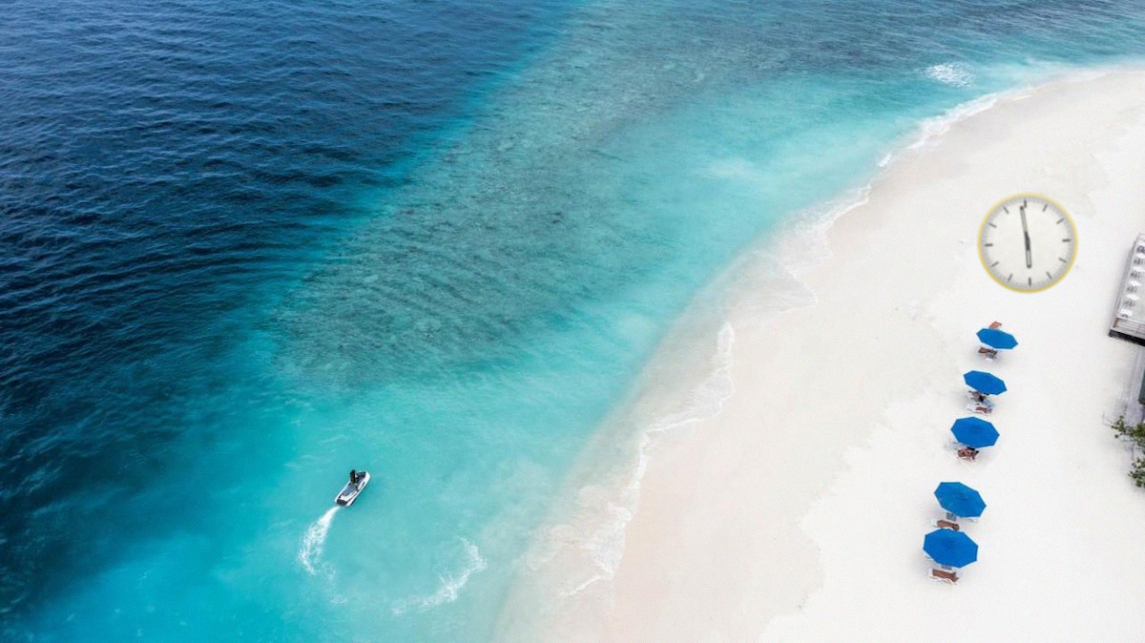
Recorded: h=5 m=59
